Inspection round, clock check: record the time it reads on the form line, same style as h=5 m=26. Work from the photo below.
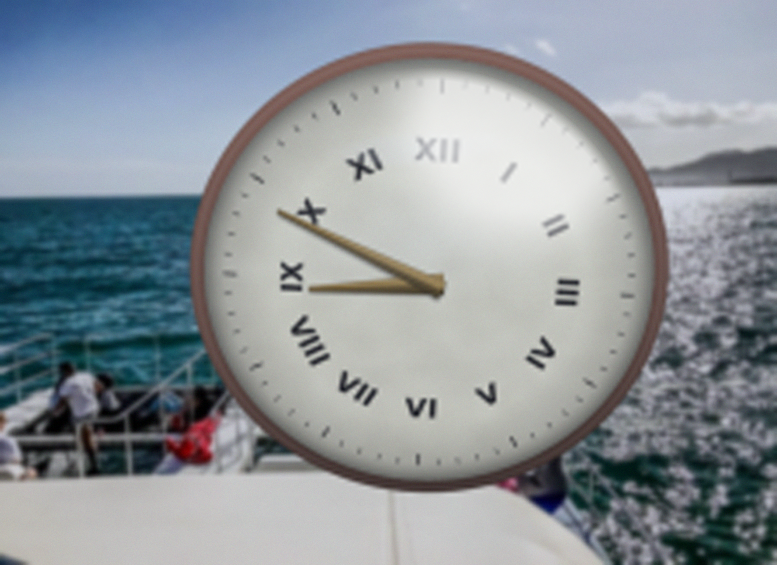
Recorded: h=8 m=49
